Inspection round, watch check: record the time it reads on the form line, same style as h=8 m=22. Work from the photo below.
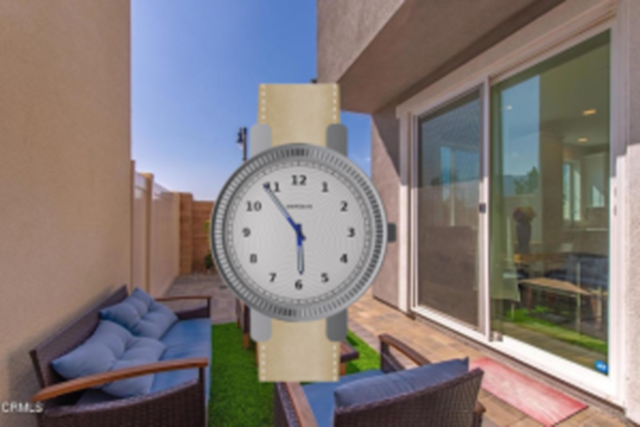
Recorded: h=5 m=54
